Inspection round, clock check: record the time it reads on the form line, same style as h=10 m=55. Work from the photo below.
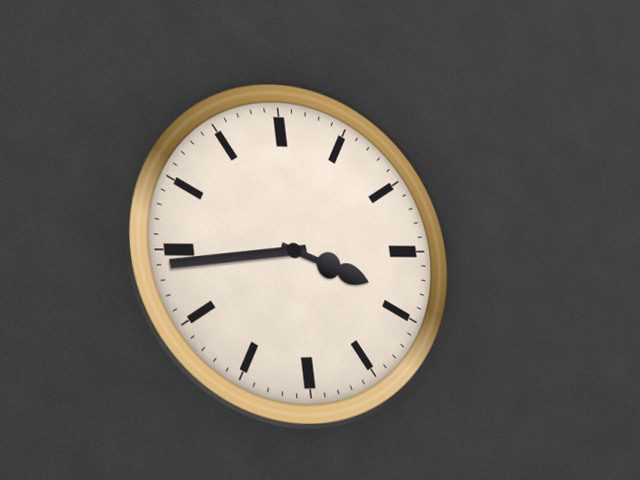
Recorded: h=3 m=44
